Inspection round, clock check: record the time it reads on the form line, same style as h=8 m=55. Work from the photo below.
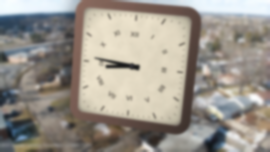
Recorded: h=8 m=46
